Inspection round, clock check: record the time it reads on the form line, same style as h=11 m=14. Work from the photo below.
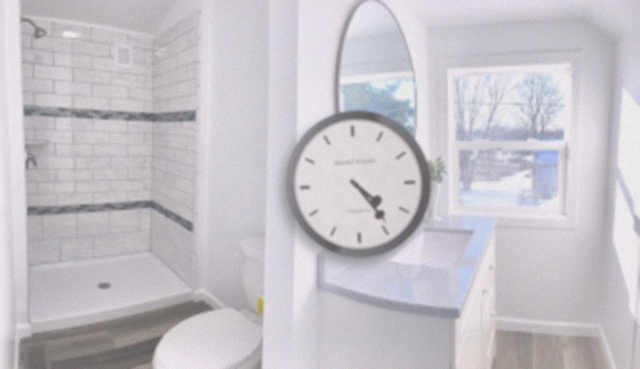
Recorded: h=4 m=24
